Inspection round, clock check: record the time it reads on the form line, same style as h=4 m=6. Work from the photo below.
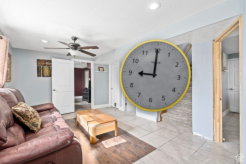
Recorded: h=9 m=0
